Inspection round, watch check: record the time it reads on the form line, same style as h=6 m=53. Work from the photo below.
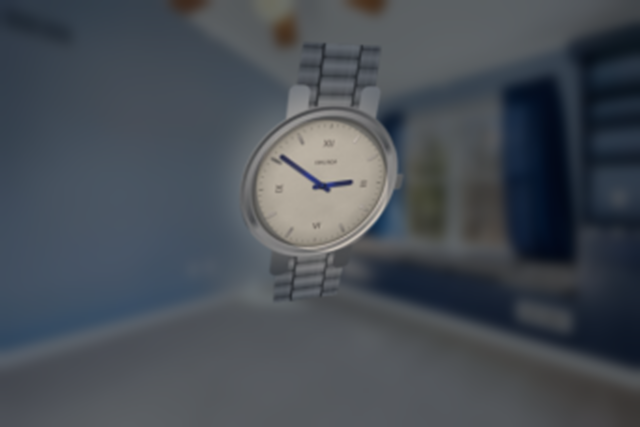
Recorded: h=2 m=51
